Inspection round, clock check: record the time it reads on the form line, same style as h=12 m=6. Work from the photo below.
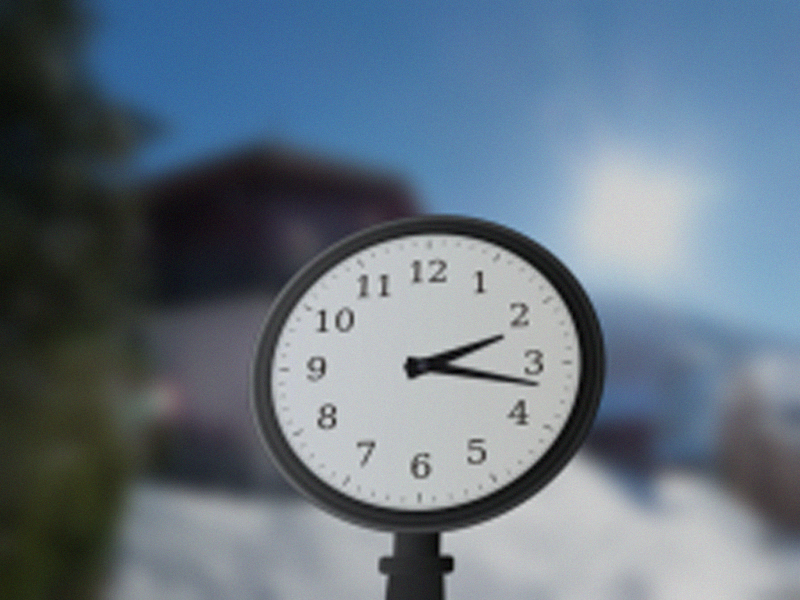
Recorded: h=2 m=17
